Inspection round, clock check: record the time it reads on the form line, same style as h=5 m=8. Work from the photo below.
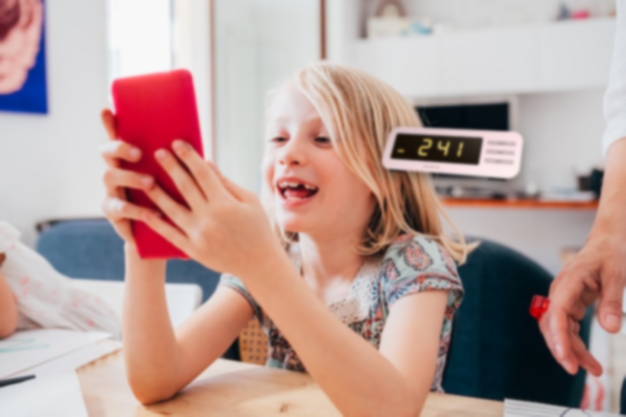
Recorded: h=2 m=41
